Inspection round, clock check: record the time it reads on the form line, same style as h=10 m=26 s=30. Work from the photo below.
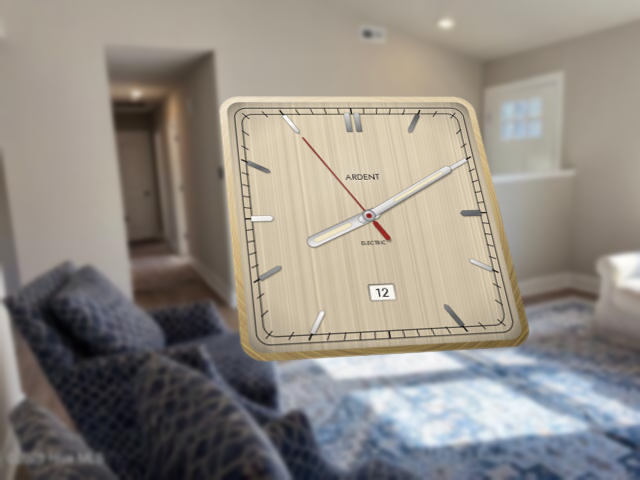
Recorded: h=8 m=9 s=55
